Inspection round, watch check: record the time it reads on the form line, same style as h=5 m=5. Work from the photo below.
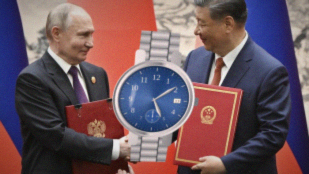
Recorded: h=5 m=9
